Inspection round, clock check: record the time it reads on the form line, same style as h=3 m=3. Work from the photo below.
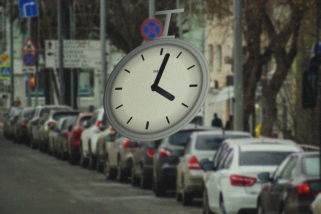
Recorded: h=4 m=2
